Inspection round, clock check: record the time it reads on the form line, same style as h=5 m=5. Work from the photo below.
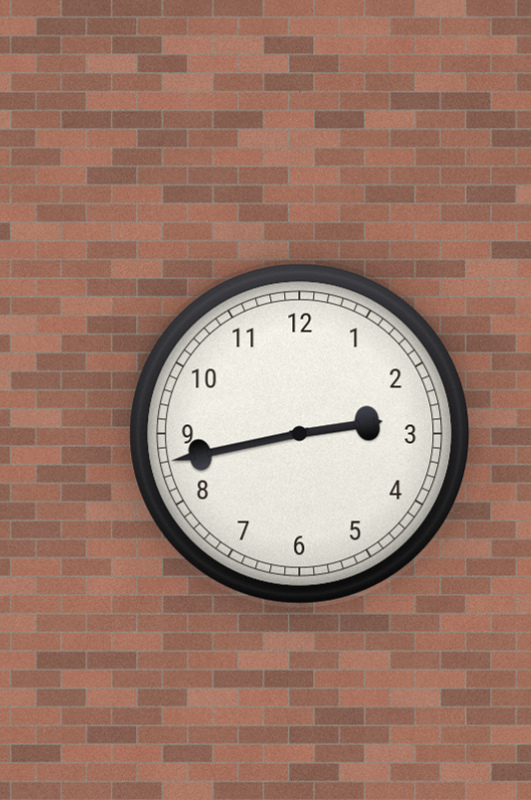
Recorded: h=2 m=43
